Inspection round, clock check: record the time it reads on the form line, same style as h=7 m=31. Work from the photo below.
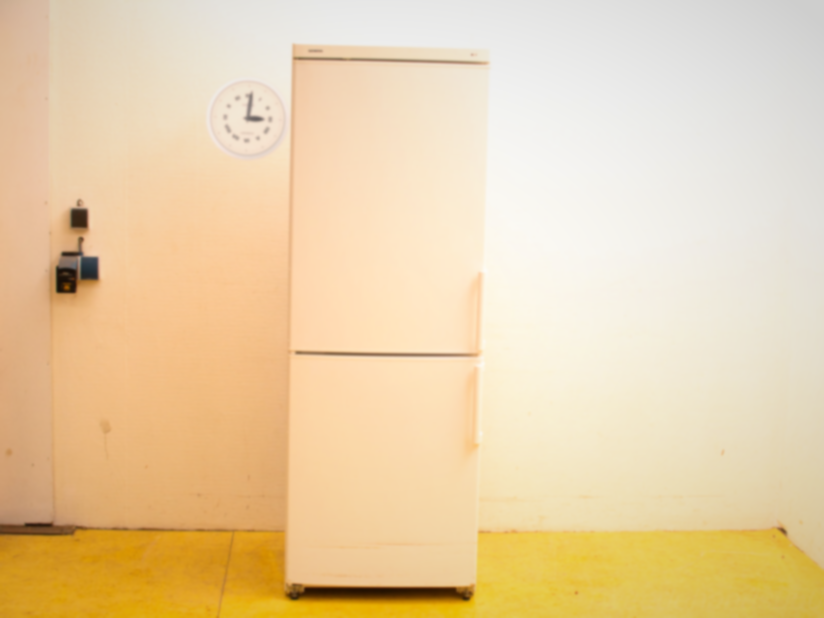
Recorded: h=3 m=1
